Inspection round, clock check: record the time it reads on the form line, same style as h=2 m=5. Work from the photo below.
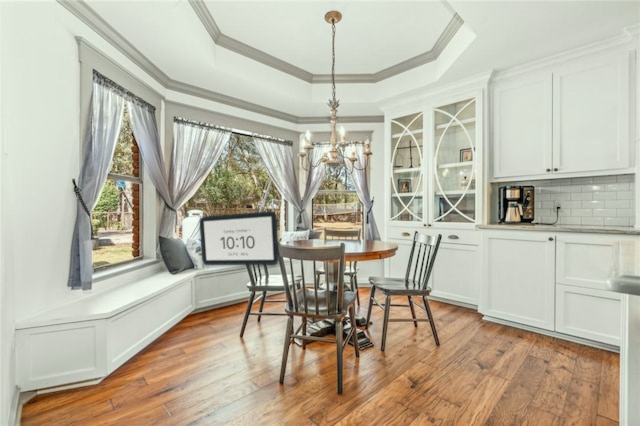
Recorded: h=10 m=10
